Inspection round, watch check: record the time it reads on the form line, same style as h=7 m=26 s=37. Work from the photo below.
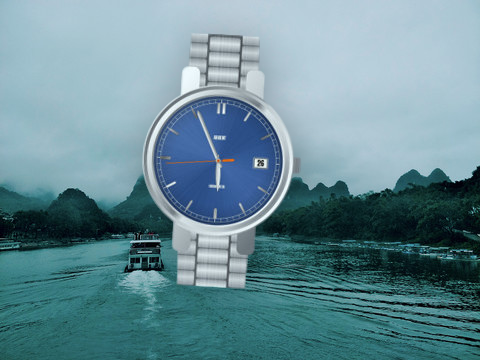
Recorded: h=5 m=55 s=44
